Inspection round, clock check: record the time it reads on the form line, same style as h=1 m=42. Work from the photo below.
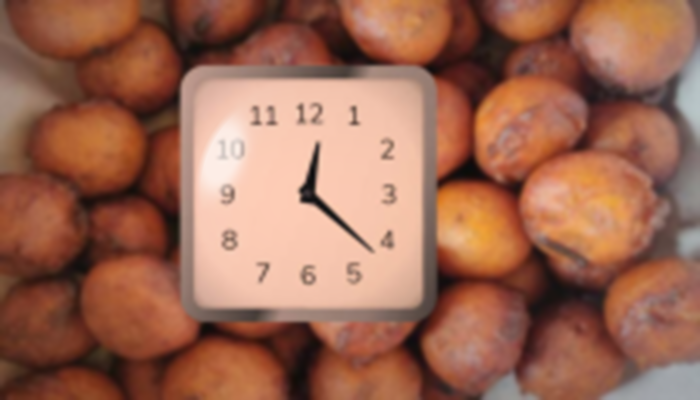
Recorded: h=12 m=22
